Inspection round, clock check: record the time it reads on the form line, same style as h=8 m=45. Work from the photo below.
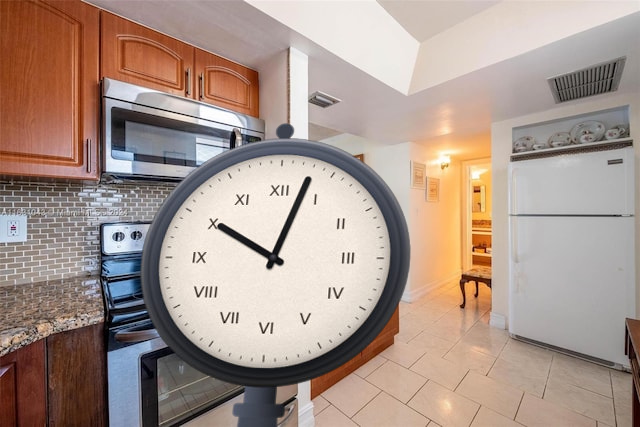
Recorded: h=10 m=3
